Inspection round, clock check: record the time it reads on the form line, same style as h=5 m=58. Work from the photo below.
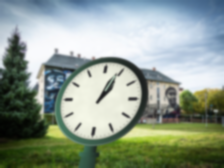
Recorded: h=1 m=4
